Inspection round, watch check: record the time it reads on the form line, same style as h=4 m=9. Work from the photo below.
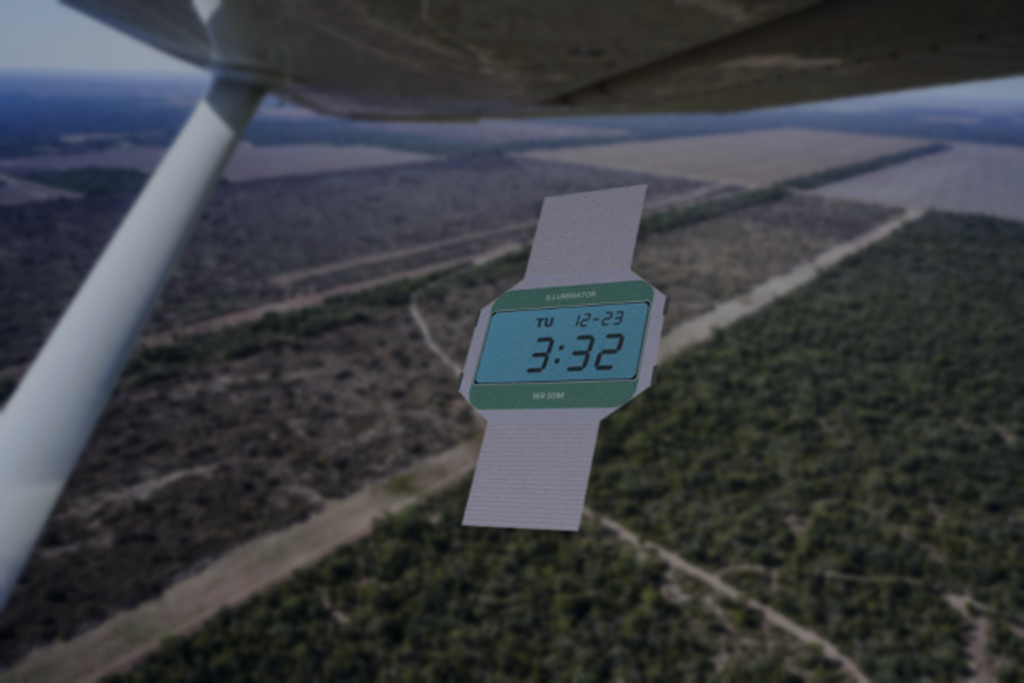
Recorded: h=3 m=32
